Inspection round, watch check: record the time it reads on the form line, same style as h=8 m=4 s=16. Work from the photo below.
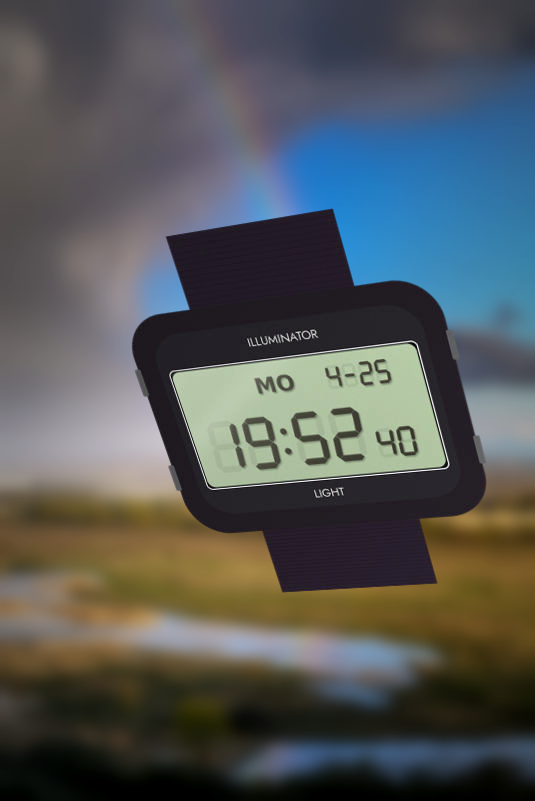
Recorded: h=19 m=52 s=40
